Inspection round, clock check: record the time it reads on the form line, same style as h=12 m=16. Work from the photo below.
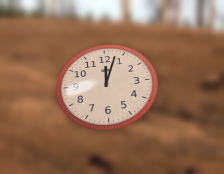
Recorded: h=12 m=3
